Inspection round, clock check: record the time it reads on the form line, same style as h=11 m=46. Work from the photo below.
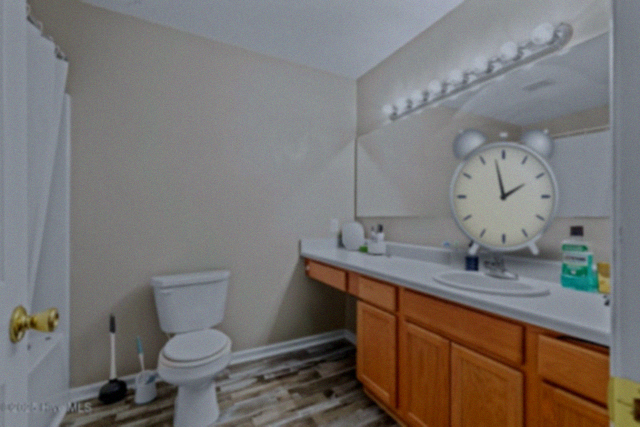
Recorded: h=1 m=58
